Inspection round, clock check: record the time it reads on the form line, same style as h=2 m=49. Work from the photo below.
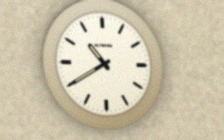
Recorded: h=10 m=40
